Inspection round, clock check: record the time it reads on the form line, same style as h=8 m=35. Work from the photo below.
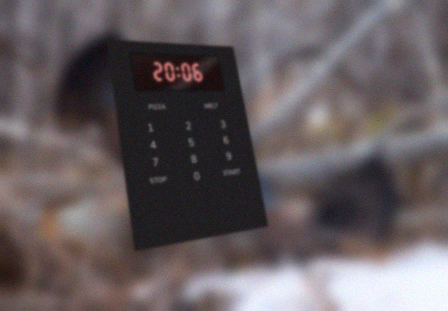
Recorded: h=20 m=6
